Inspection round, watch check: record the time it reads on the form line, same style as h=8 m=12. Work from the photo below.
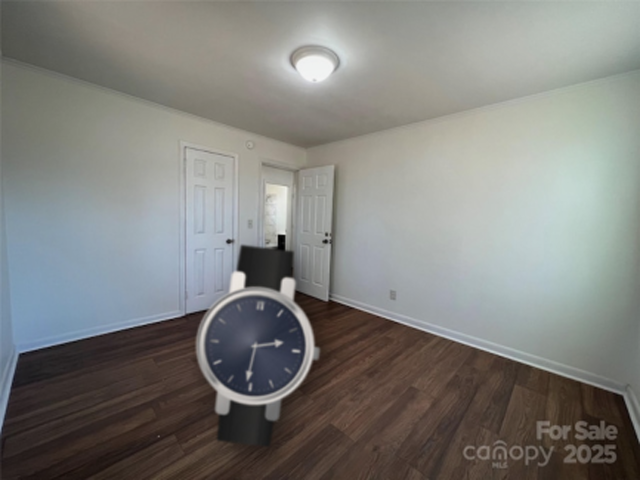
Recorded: h=2 m=31
